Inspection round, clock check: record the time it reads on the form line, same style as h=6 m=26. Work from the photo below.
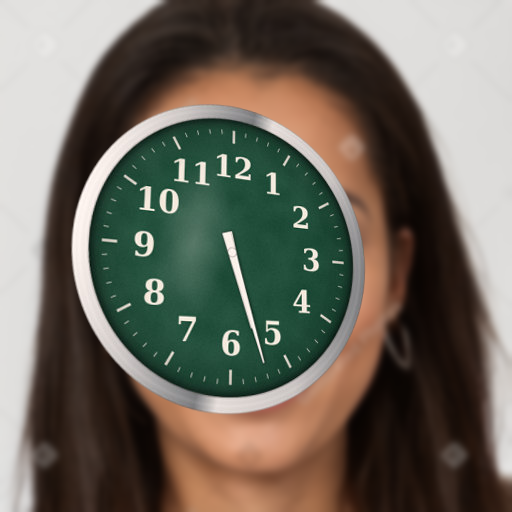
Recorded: h=5 m=27
